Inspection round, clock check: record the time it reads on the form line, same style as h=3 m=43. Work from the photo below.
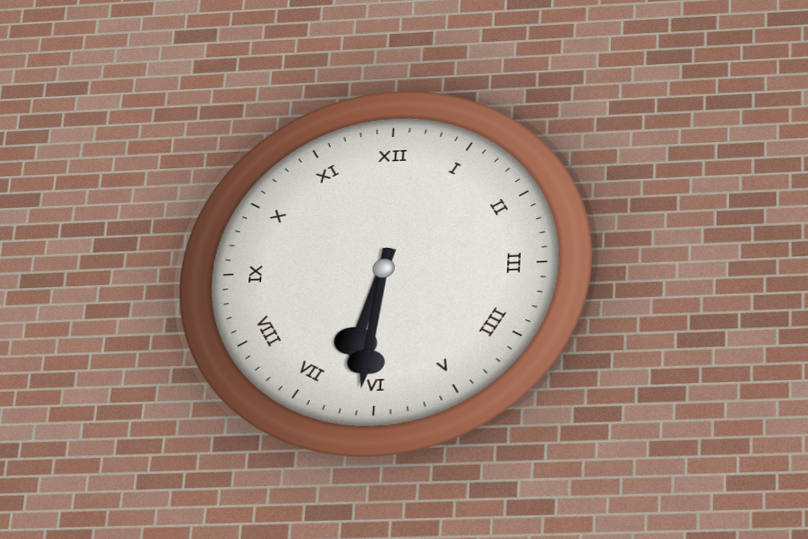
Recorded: h=6 m=31
